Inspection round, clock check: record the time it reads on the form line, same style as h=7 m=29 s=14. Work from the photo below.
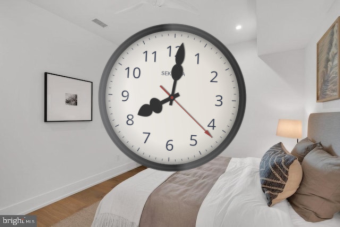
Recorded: h=8 m=1 s=22
